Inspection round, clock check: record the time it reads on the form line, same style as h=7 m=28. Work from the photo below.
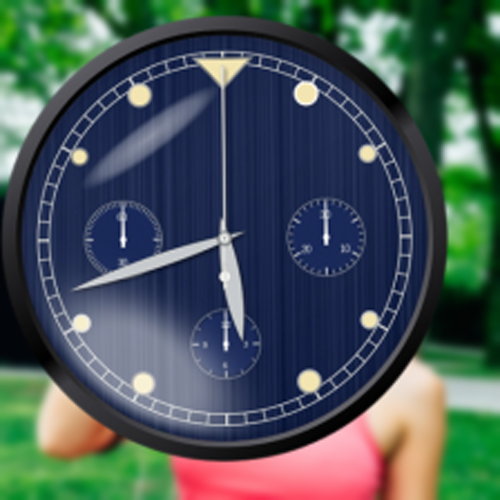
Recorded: h=5 m=42
